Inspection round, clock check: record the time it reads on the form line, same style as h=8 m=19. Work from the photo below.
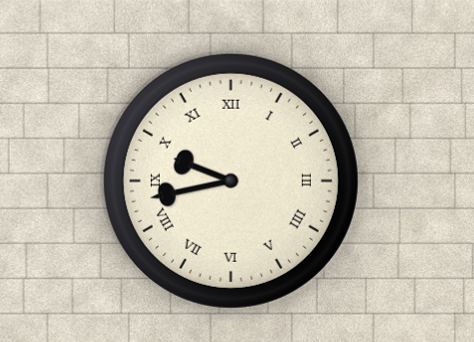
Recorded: h=9 m=43
